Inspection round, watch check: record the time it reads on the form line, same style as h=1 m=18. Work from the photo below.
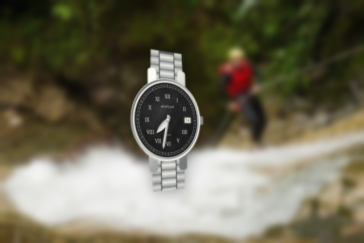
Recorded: h=7 m=32
